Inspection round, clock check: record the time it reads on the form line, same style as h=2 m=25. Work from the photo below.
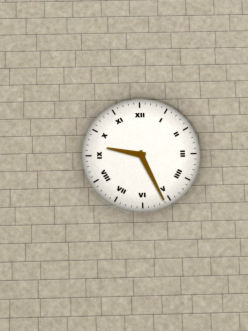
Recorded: h=9 m=26
